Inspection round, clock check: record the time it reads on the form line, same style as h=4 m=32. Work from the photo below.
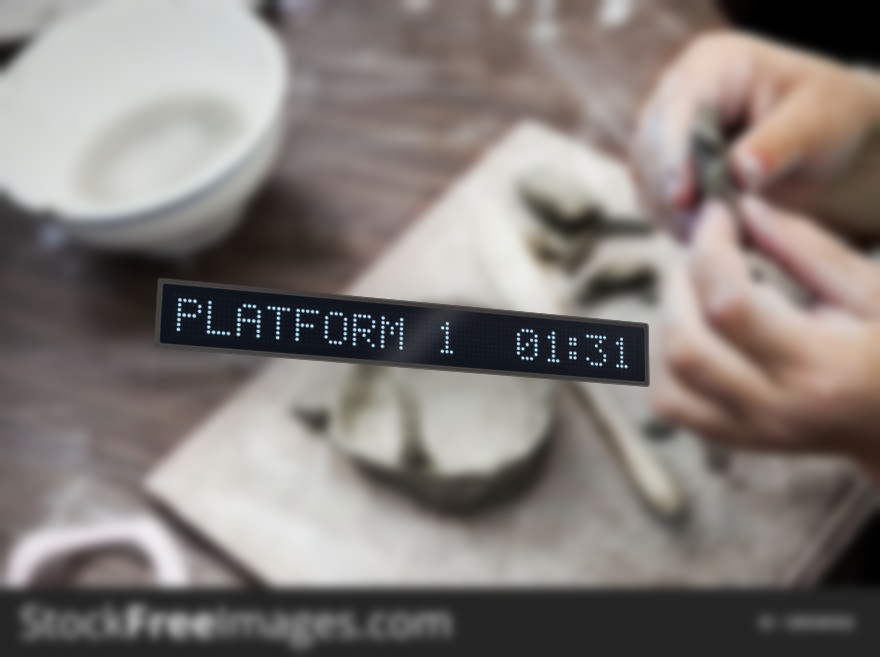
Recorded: h=1 m=31
